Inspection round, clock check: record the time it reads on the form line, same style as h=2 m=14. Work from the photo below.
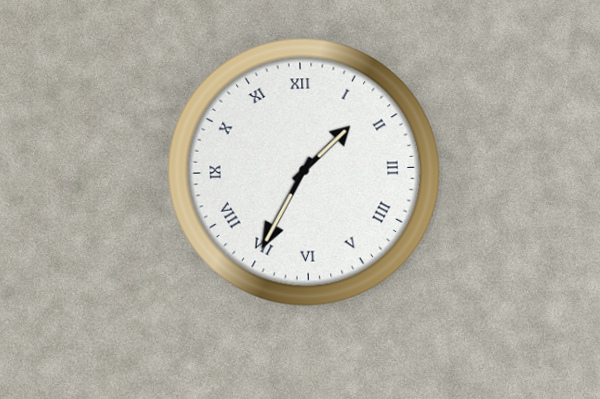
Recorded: h=1 m=35
